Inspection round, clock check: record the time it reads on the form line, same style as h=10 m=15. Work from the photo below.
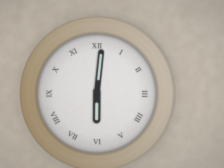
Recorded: h=6 m=1
